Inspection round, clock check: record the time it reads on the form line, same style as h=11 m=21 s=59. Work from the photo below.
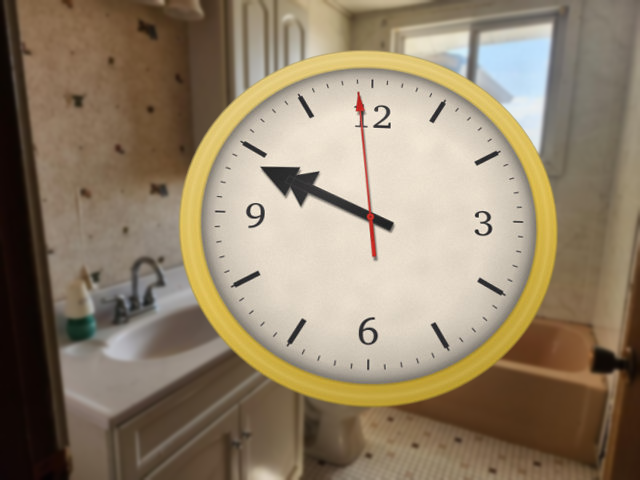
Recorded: h=9 m=48 s=59
